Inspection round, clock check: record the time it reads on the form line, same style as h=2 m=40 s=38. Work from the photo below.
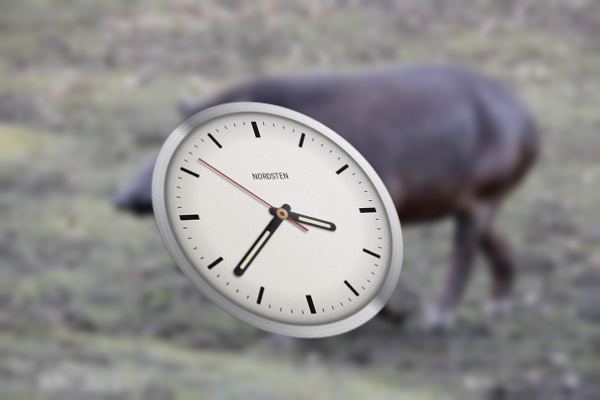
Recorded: h=3 m=37 s=52
